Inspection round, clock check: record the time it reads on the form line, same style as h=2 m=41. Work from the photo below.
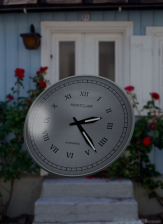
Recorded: h=2 m=23
